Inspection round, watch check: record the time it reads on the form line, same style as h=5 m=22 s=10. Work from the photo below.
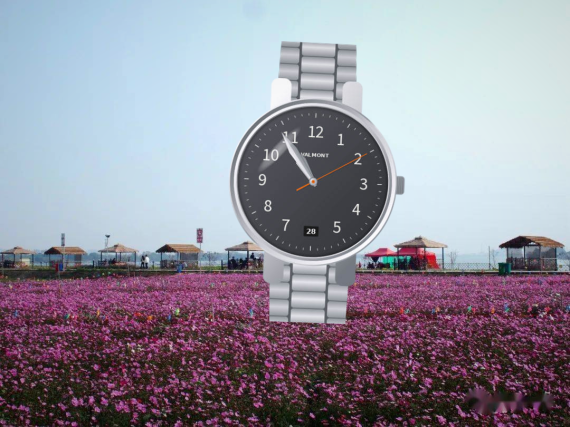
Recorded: h=10 m=54 s=10
